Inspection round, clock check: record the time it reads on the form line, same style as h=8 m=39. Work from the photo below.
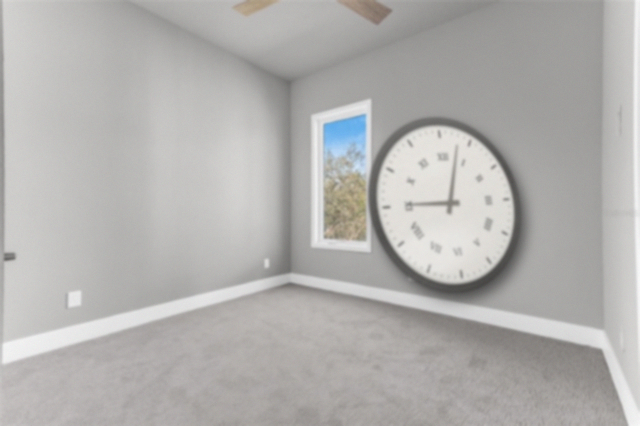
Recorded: h=9 m=3
